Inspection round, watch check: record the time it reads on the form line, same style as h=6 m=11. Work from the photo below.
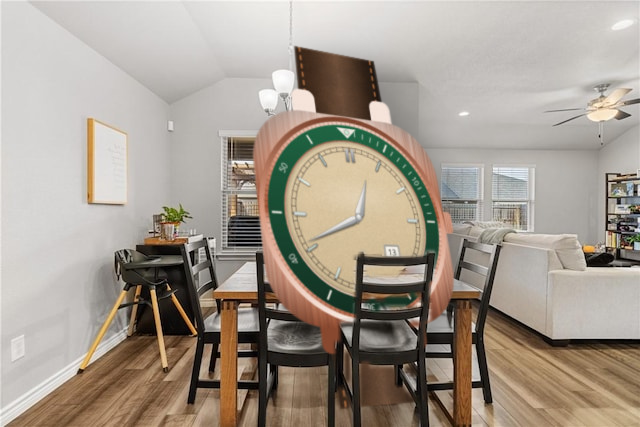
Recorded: h=12 m=41
